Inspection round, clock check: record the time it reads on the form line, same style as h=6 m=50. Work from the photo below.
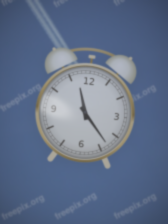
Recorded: h=11 m=23
